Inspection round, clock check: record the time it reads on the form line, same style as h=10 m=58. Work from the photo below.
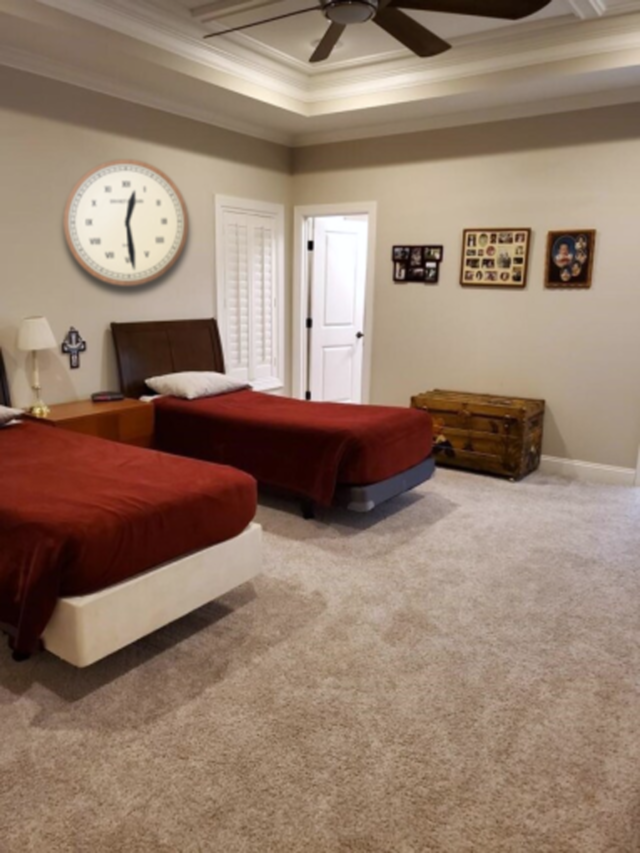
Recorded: h=12 m=29
